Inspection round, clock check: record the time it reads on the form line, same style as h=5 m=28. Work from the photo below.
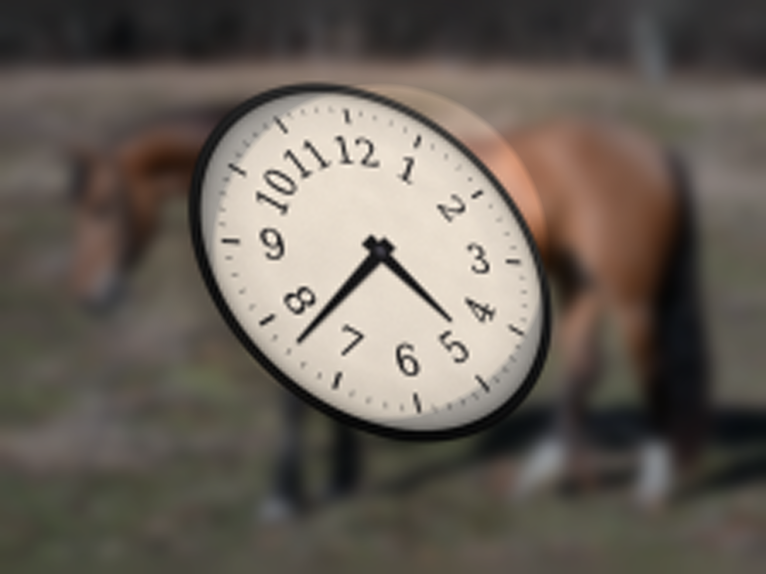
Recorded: h=4 m=38
